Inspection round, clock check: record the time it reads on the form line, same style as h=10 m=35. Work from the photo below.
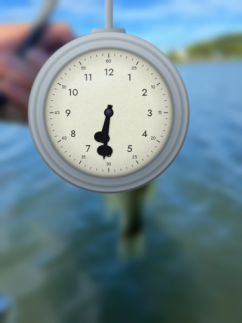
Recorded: h=6 m=31
